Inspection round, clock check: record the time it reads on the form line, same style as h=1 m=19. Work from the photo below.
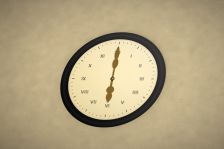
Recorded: h=6 m=0
